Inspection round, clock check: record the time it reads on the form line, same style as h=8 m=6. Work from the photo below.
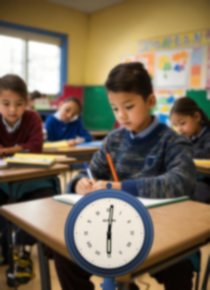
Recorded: h=6 m=1
